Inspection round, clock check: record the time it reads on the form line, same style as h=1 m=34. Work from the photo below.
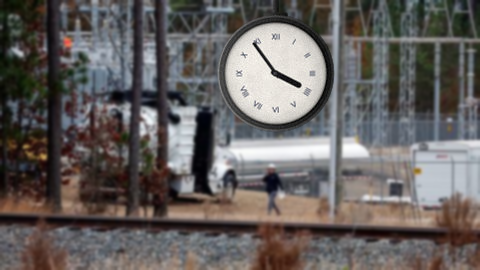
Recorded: h=3 m=54
